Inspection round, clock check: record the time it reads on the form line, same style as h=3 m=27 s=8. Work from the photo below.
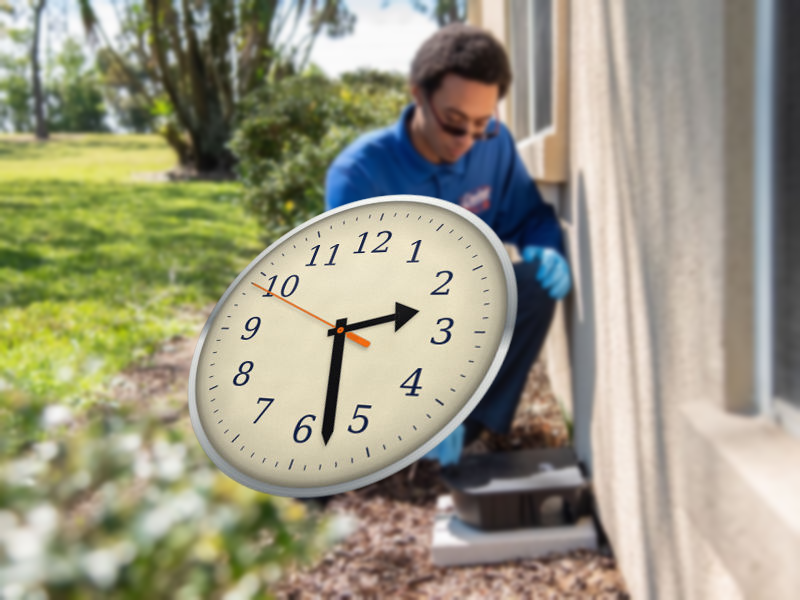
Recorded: h=2 m=27 s=49
